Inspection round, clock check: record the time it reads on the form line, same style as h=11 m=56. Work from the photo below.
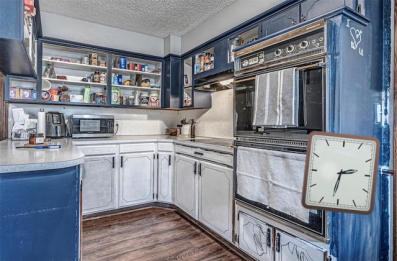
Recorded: h=2 m=32
